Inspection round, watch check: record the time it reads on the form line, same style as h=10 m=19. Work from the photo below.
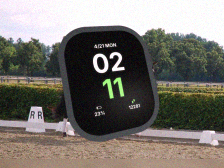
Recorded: h=2 m=11
